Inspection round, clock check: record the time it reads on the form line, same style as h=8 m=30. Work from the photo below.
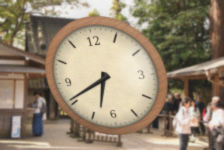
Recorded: h=6 m=41
